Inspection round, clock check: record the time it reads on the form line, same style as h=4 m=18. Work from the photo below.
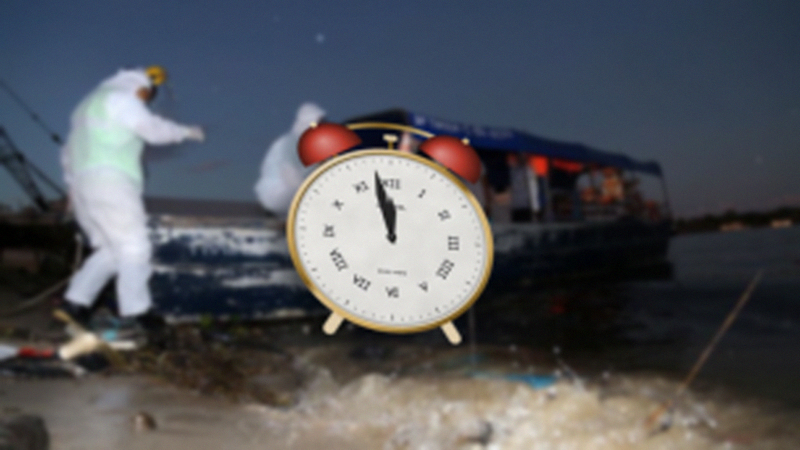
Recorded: h=11 m=58
